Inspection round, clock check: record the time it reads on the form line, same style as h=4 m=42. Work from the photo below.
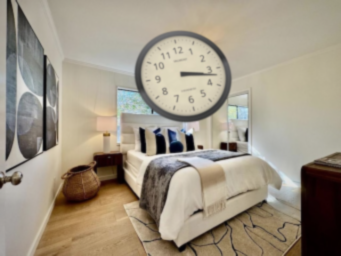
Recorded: h=3 m=17
